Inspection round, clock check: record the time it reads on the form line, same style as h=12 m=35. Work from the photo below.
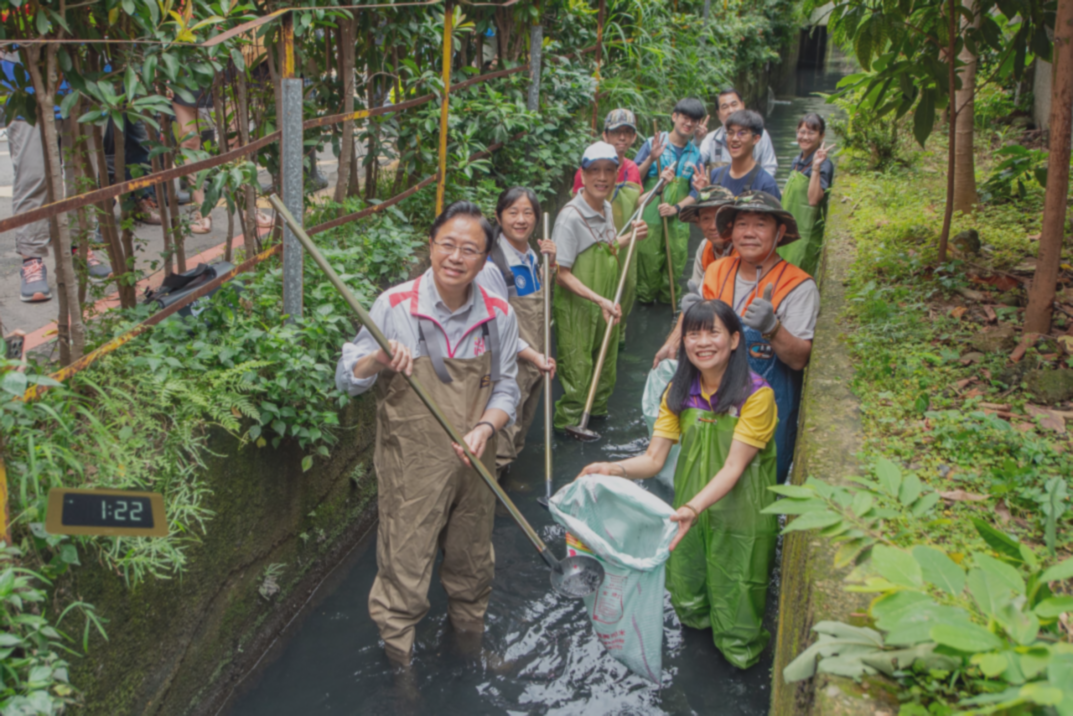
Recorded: h=1 m=22
